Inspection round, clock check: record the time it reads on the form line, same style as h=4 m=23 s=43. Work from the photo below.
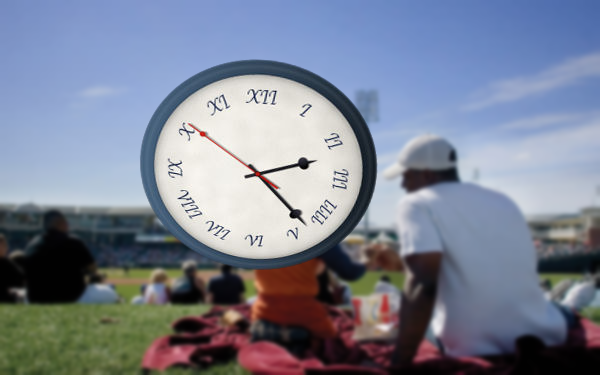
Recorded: h=2 m=22 s=51
